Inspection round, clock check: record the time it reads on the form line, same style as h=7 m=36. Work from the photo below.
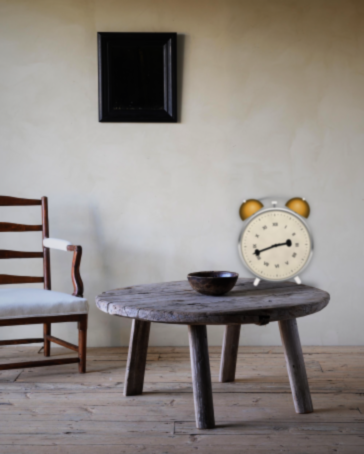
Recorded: h=2 m=42
